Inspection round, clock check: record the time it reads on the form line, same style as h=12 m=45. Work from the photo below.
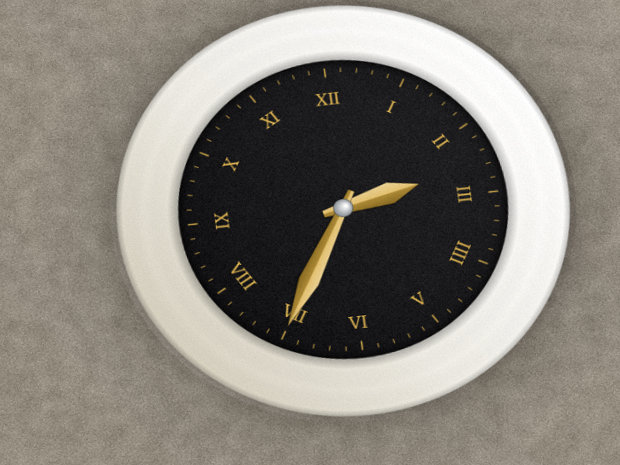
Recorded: h=2 m=35
